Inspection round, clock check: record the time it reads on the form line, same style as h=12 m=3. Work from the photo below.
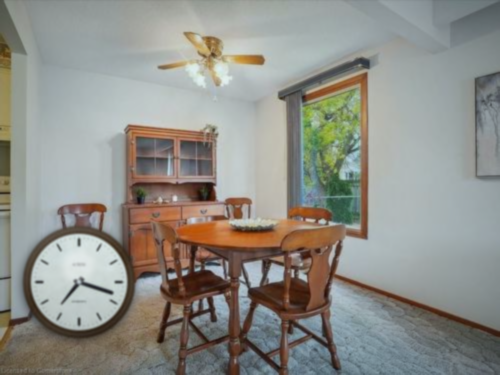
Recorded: h=7 m=18
